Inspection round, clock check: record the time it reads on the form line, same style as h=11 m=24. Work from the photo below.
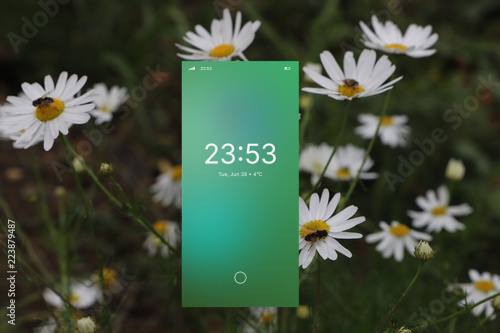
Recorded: h=23 m=53
